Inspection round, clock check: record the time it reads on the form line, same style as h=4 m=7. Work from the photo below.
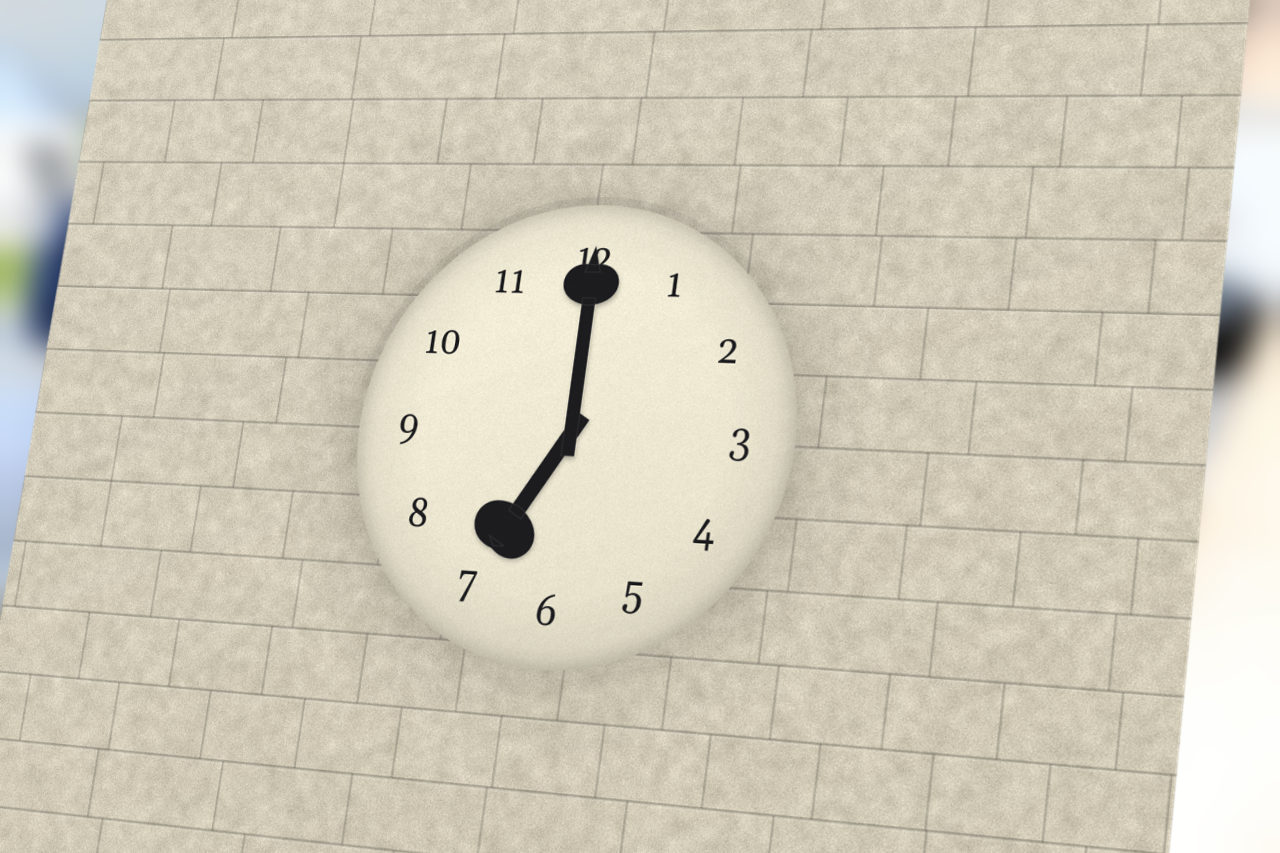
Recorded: h=7 m=0
